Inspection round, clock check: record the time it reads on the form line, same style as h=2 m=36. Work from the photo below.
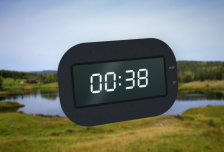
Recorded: h=0 m=38
